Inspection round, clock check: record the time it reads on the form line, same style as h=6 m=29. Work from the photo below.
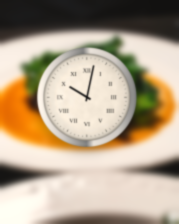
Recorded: h=10 m=2
